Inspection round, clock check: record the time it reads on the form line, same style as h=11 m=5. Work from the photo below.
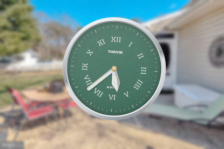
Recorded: h=5 m=38
